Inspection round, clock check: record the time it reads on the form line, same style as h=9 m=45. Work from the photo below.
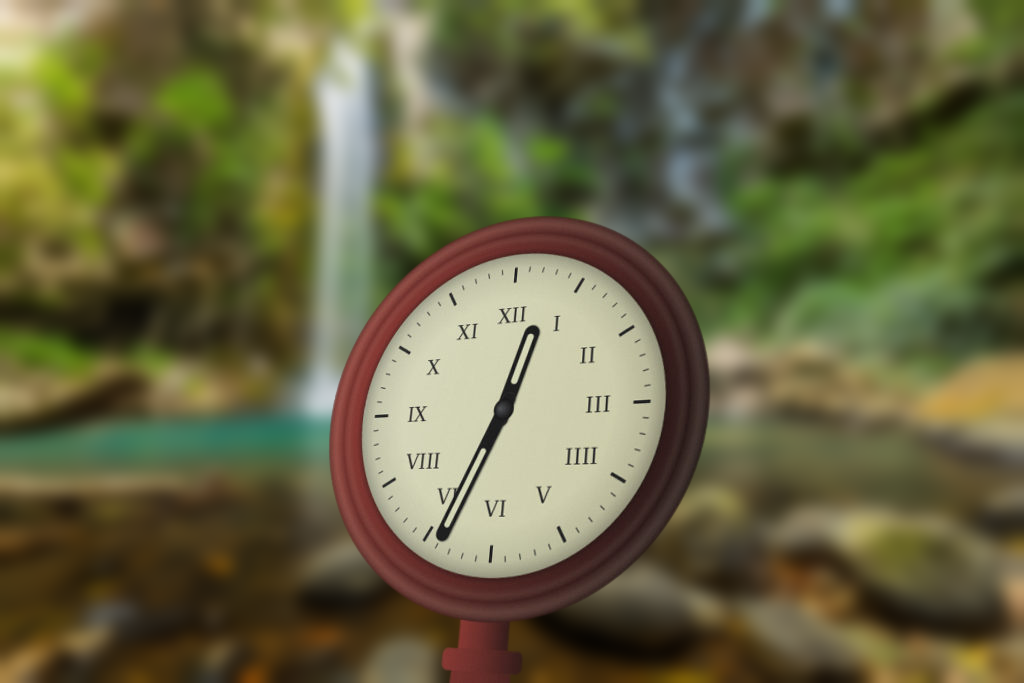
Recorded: h=12 m=34
